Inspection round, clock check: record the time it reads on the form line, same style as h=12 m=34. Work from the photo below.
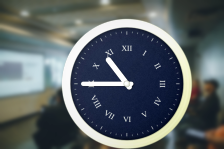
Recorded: h=10 m=45
